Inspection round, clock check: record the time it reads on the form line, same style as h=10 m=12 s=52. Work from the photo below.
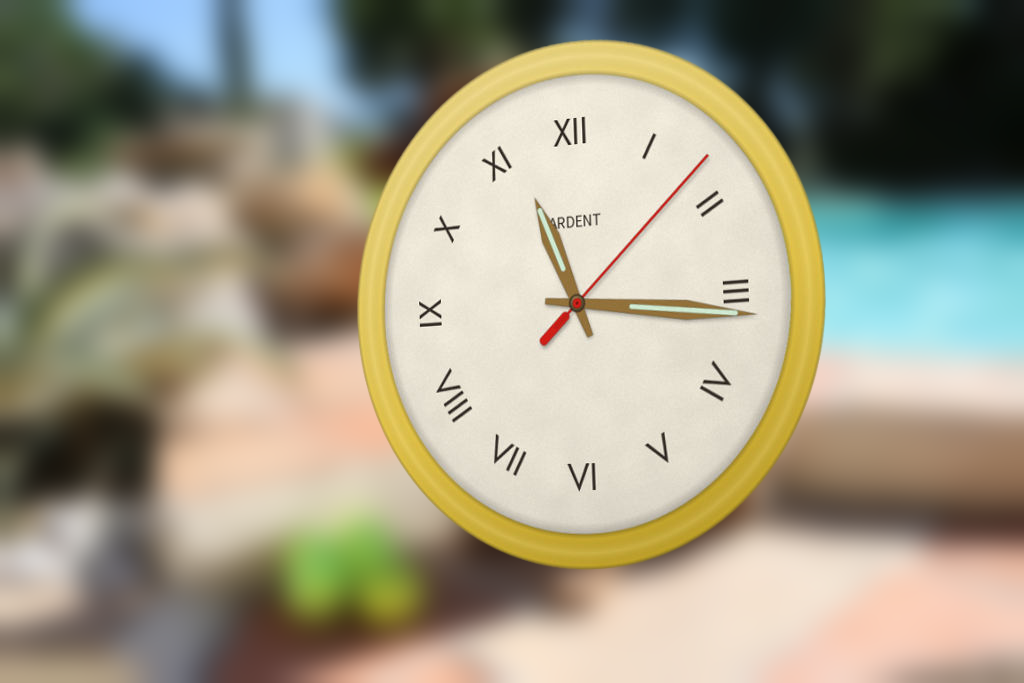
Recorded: h=11 m=16 s=8
